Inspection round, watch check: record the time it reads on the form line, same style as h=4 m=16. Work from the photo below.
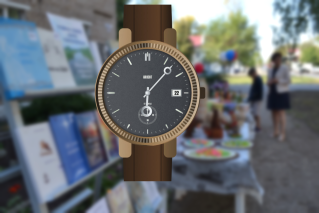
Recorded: h=6 m=7
